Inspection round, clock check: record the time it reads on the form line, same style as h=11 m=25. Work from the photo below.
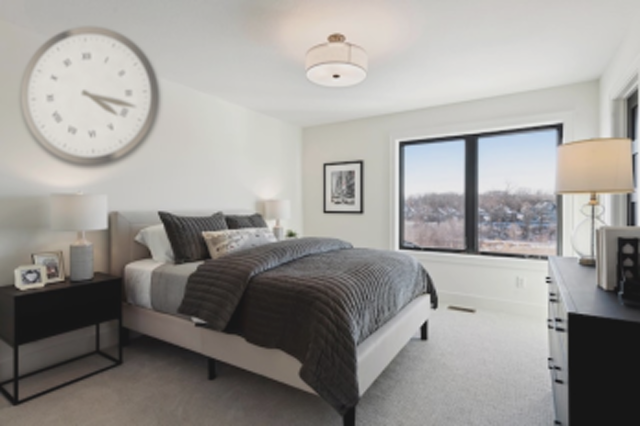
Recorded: h=4 m=18
